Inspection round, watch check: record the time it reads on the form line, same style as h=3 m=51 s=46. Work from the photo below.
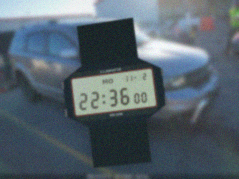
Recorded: h=22 m=36 s=0
